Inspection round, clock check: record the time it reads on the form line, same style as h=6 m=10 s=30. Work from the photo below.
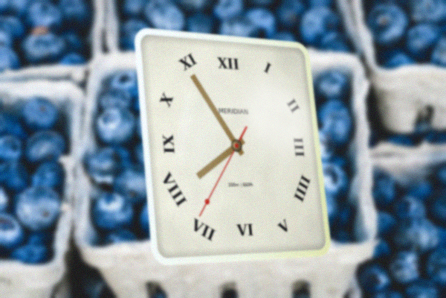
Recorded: h=7 m=54 s=36
